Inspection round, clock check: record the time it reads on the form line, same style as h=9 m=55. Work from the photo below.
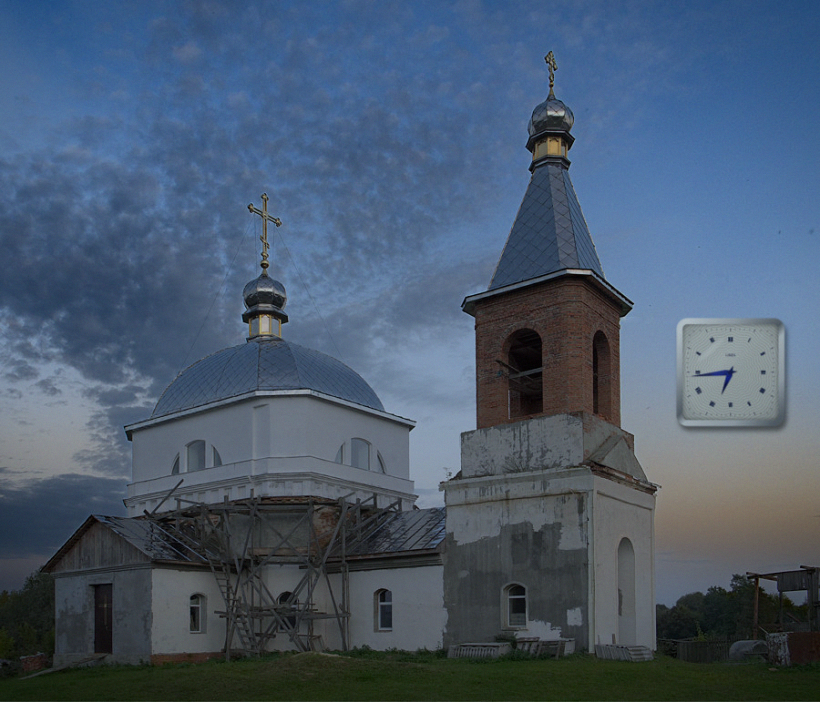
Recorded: h=6 m=44
